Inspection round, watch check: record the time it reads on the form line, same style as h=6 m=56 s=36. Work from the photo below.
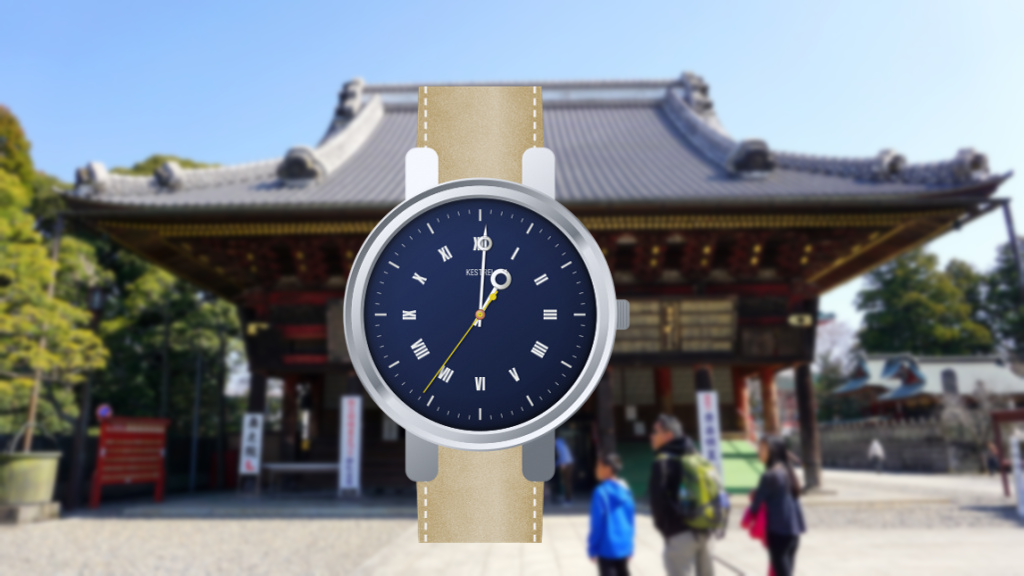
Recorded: h=1 m=0 s=36
